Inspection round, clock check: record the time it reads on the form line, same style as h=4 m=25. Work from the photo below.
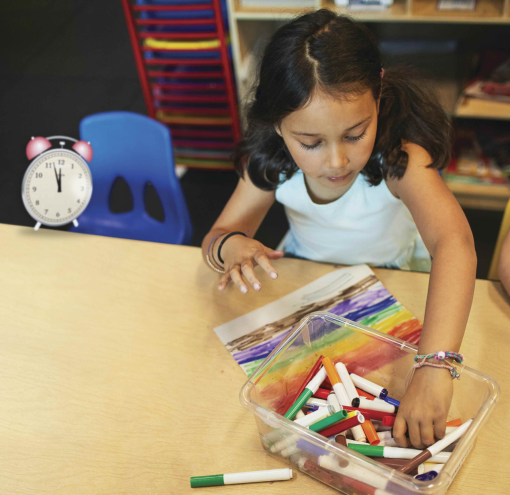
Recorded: h=11 m=57
